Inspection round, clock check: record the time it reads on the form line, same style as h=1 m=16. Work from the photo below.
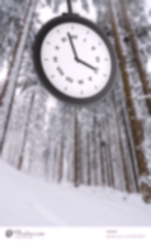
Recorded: h=3 m=58
